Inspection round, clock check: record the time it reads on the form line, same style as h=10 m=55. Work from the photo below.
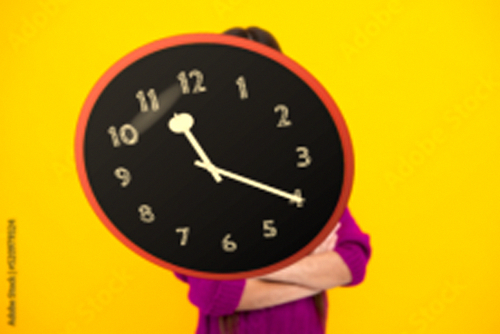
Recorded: h=11 m=20
